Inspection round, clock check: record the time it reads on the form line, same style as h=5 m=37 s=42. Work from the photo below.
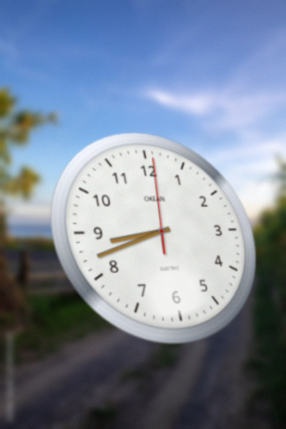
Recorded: h=8 m=42 s=1
